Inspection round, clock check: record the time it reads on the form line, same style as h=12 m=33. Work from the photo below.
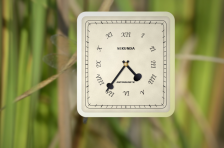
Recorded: h=4 m=36
